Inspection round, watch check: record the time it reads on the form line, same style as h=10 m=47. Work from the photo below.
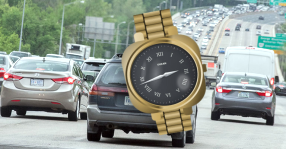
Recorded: h=2 m=43
